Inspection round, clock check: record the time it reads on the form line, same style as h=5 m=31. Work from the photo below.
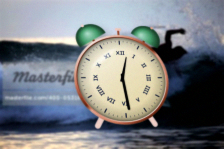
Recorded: h=12 m=29
